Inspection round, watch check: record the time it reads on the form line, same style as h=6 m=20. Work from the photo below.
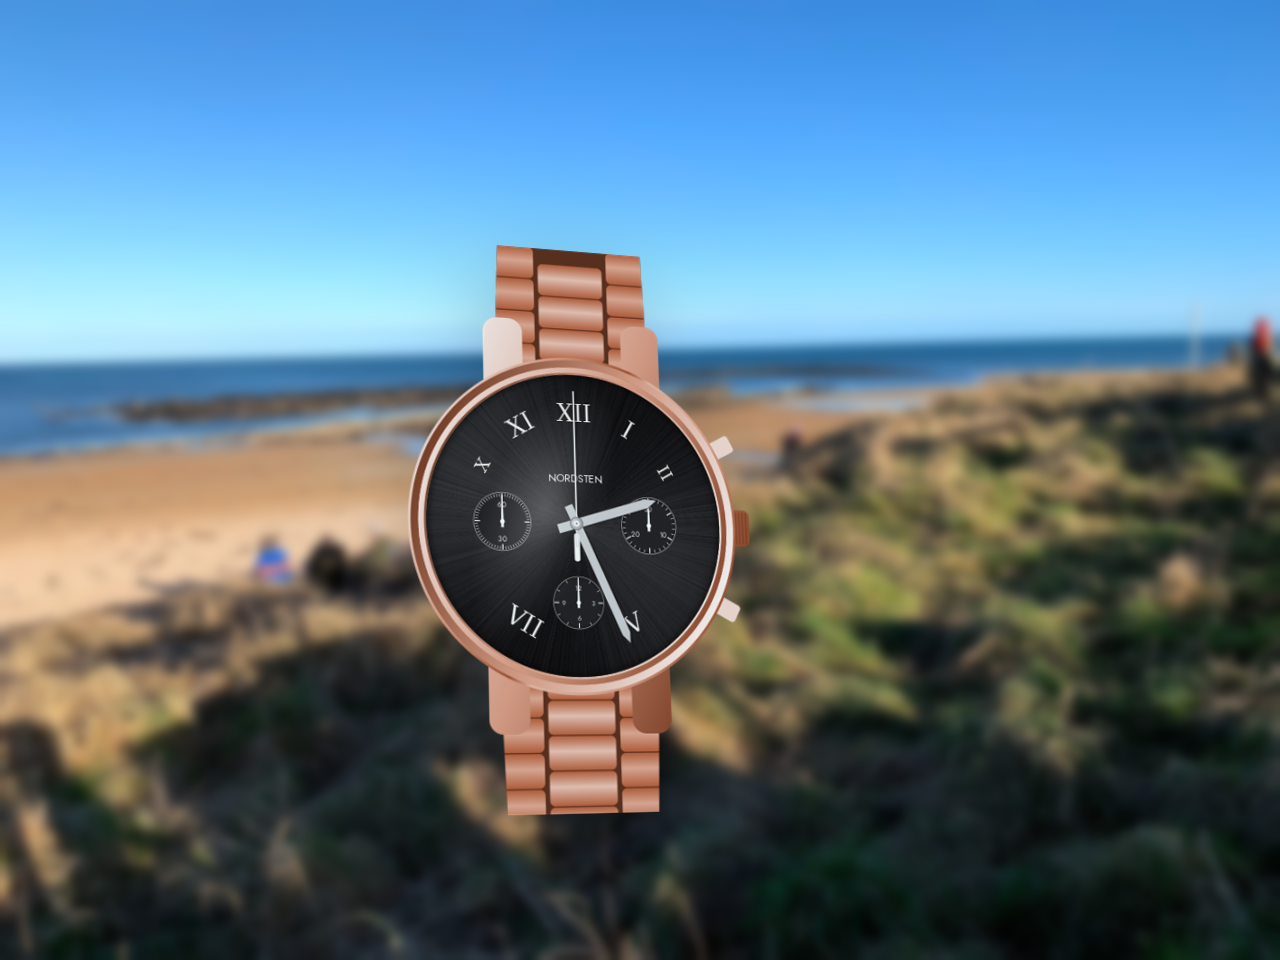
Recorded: h=2 m=26
